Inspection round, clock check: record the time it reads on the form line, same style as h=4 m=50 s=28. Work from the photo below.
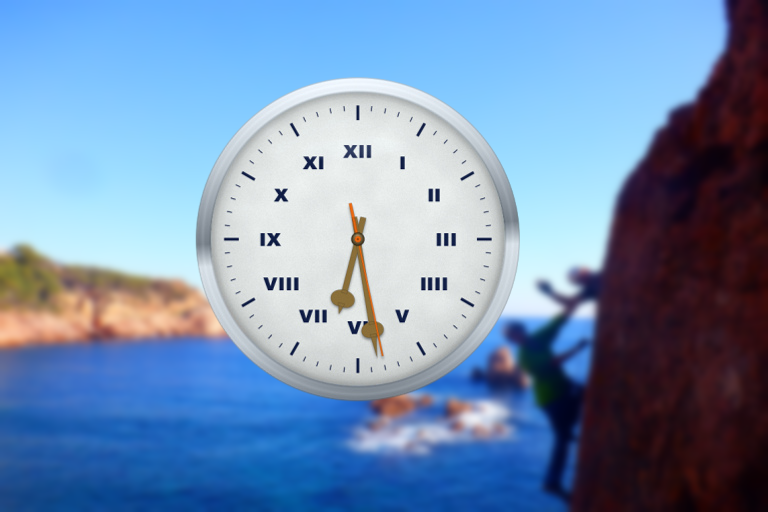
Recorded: h=6 m=28 s=28
